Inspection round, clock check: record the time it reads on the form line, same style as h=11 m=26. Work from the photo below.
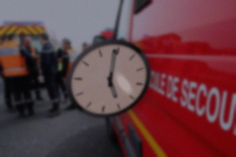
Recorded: h=4 m=59
